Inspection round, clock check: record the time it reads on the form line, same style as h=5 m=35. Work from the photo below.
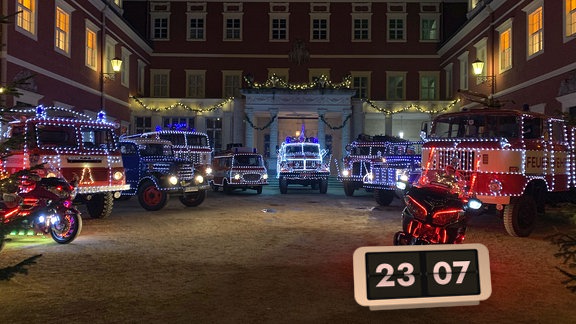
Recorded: h=23 m=7
